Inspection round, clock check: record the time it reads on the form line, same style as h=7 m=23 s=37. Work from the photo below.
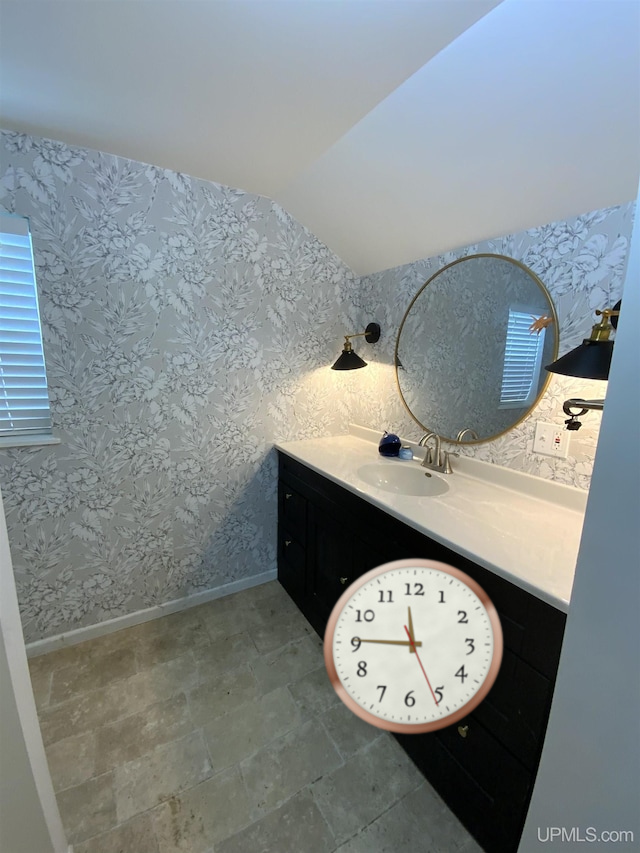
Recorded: h=11 m=45 s=26
